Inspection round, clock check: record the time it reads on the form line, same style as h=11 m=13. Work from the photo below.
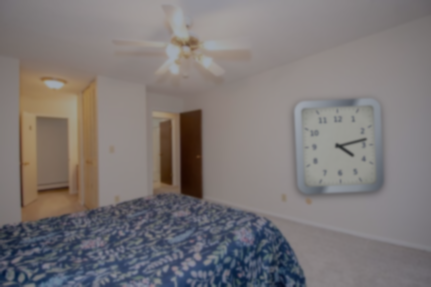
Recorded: h=4 m=13
